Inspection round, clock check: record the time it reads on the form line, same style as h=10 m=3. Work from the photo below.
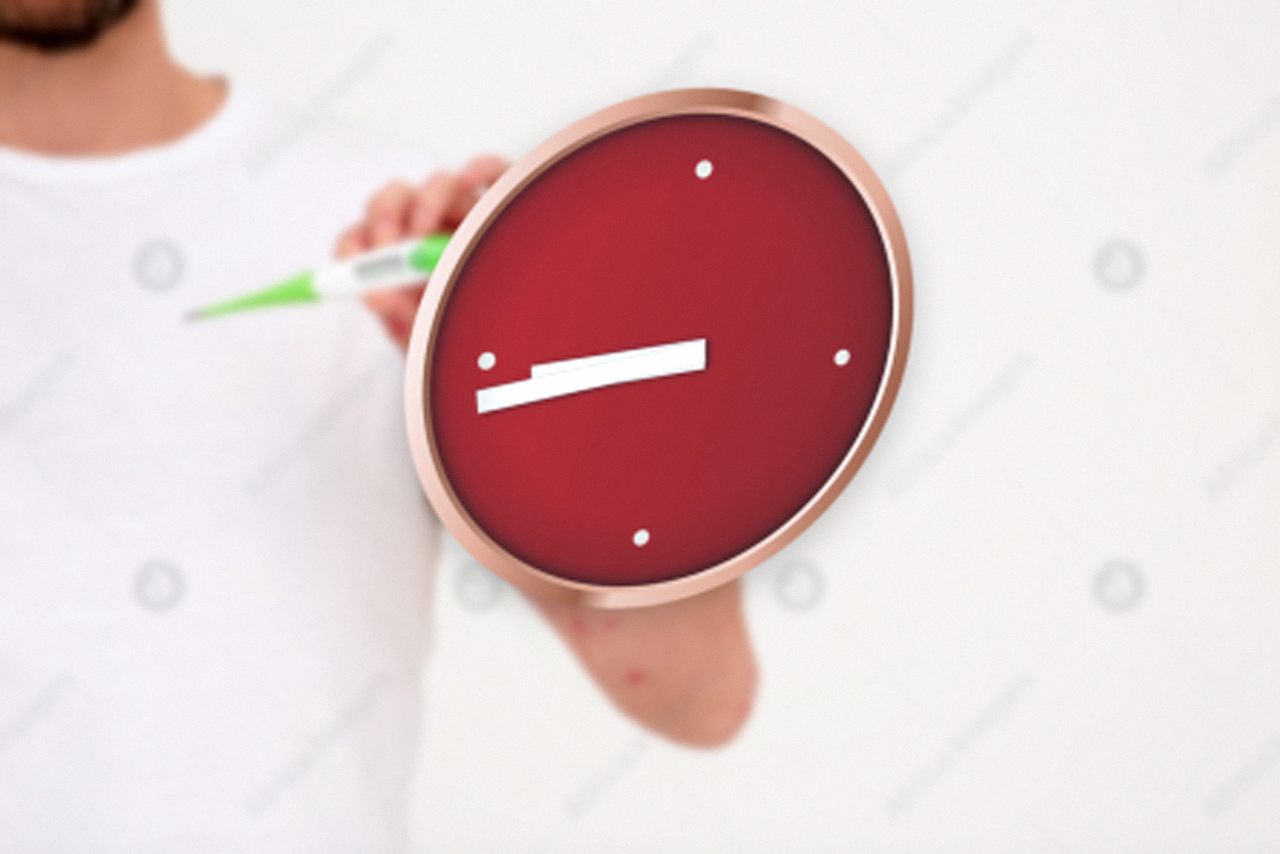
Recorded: h=8 m=43
